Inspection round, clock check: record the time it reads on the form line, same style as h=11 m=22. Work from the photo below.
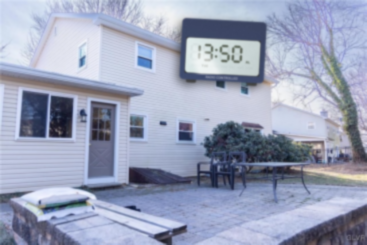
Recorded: h=13 m=50
